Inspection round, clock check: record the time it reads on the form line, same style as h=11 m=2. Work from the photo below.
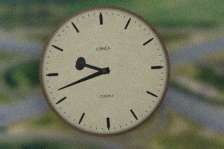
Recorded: h=9 m=42
